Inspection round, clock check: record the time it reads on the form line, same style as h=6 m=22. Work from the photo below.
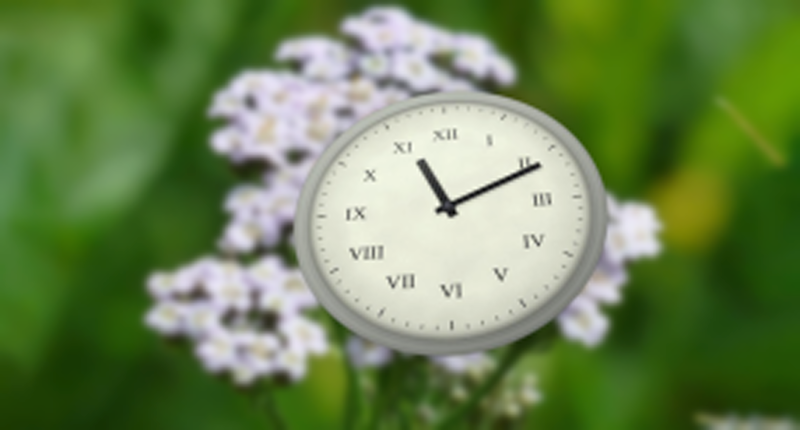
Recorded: h=11 m=11
